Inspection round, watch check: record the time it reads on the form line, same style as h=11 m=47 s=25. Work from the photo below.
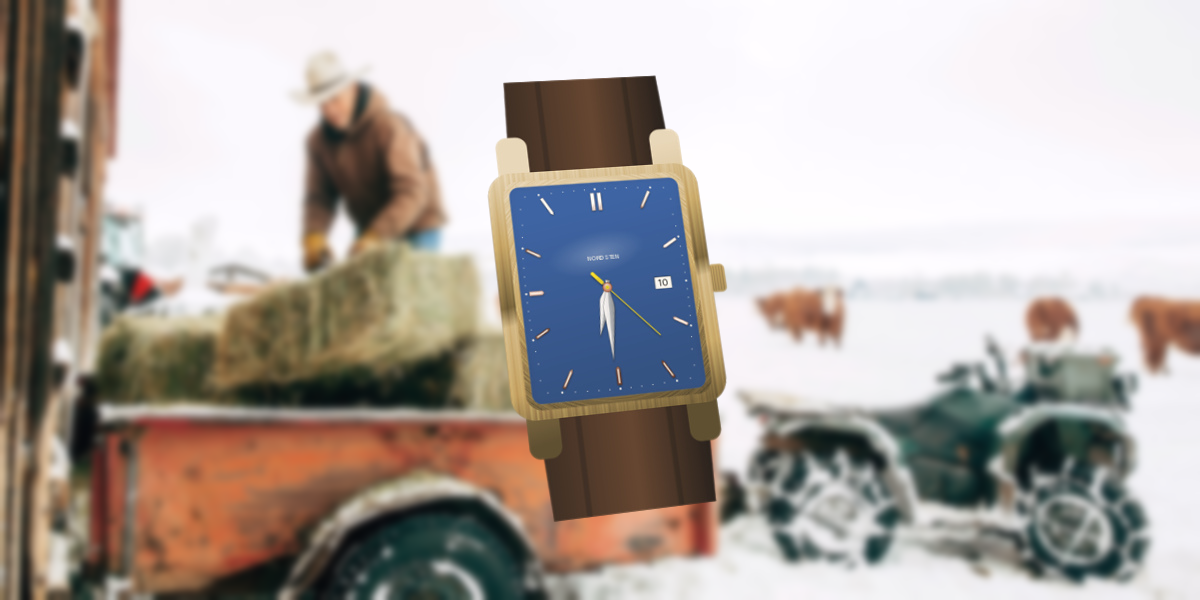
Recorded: h=6 m=30 s=23
